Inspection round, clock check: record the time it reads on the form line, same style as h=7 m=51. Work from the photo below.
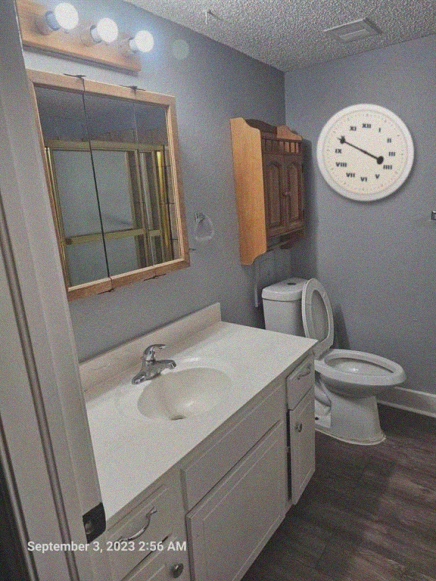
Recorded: h=3 m=49
